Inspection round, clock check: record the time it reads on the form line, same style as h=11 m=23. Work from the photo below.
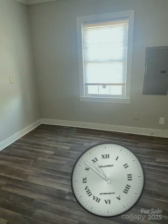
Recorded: h=10 m=52
